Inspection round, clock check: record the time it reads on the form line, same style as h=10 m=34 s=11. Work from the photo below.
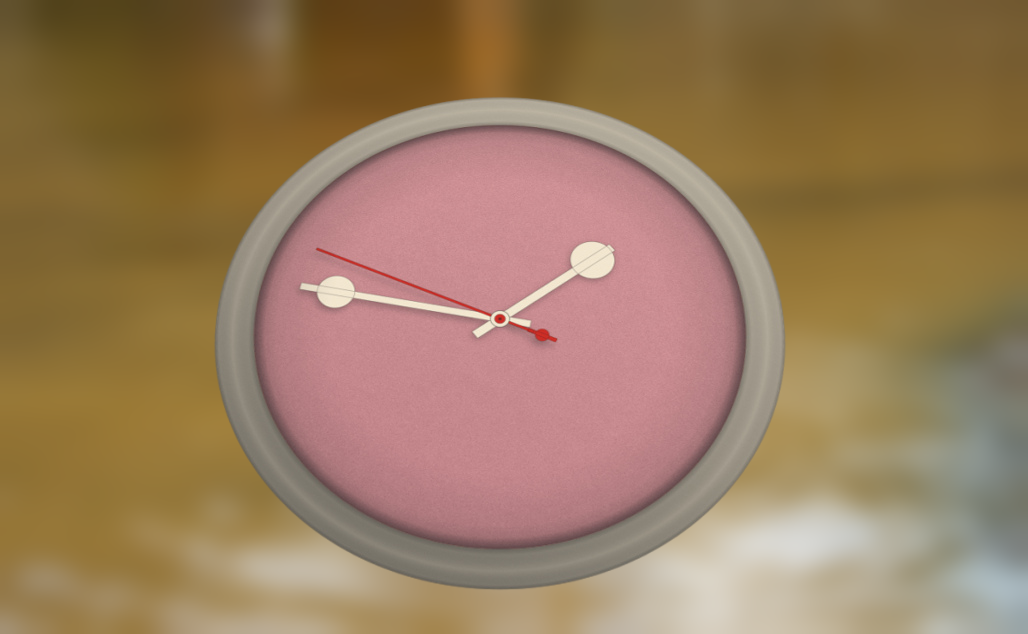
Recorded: h=1 m=46 s=49
